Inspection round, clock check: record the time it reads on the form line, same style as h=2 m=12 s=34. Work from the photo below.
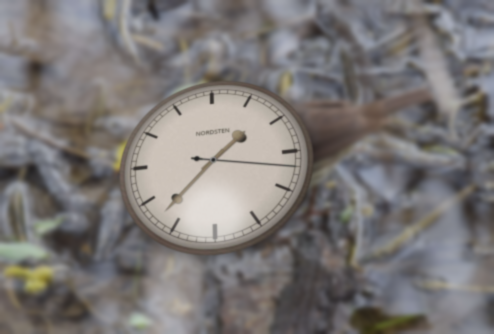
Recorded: h=1 m=37 s=17
